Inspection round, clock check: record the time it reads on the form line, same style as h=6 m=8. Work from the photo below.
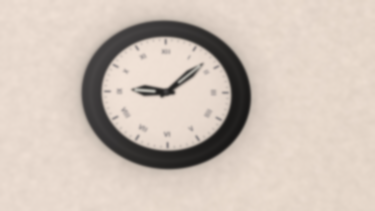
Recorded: h=9 m=8
